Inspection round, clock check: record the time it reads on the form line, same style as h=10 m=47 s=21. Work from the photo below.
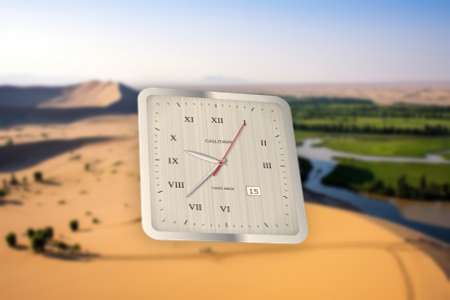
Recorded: h=9 m=37 s=5
